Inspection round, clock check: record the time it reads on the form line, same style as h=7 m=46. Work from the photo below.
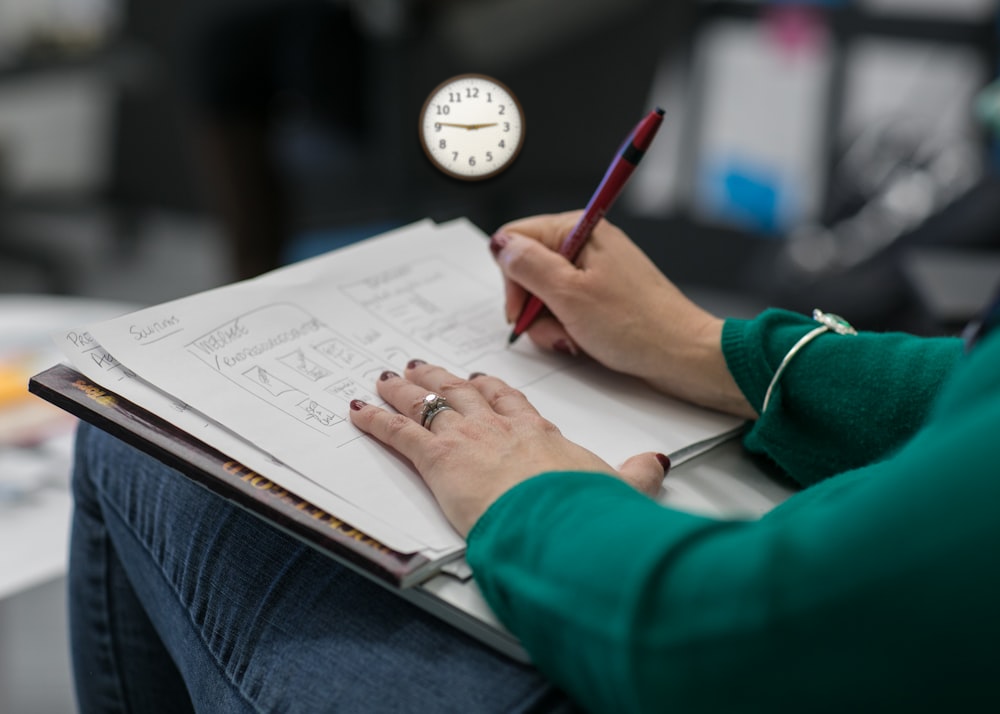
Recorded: h=2 m=46
